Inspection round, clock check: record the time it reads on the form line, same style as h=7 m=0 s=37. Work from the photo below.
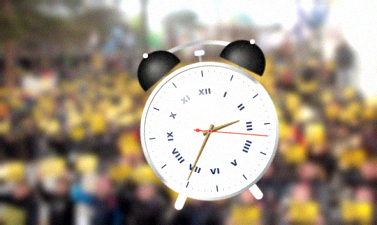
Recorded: h=2 m=35 s=17
